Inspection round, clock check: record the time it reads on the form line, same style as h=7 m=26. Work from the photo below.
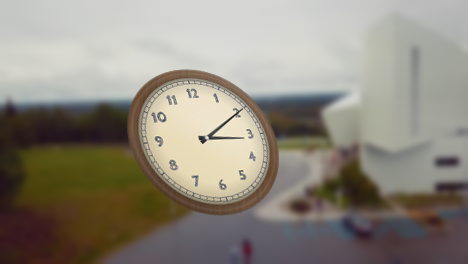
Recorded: h=3 m=10
